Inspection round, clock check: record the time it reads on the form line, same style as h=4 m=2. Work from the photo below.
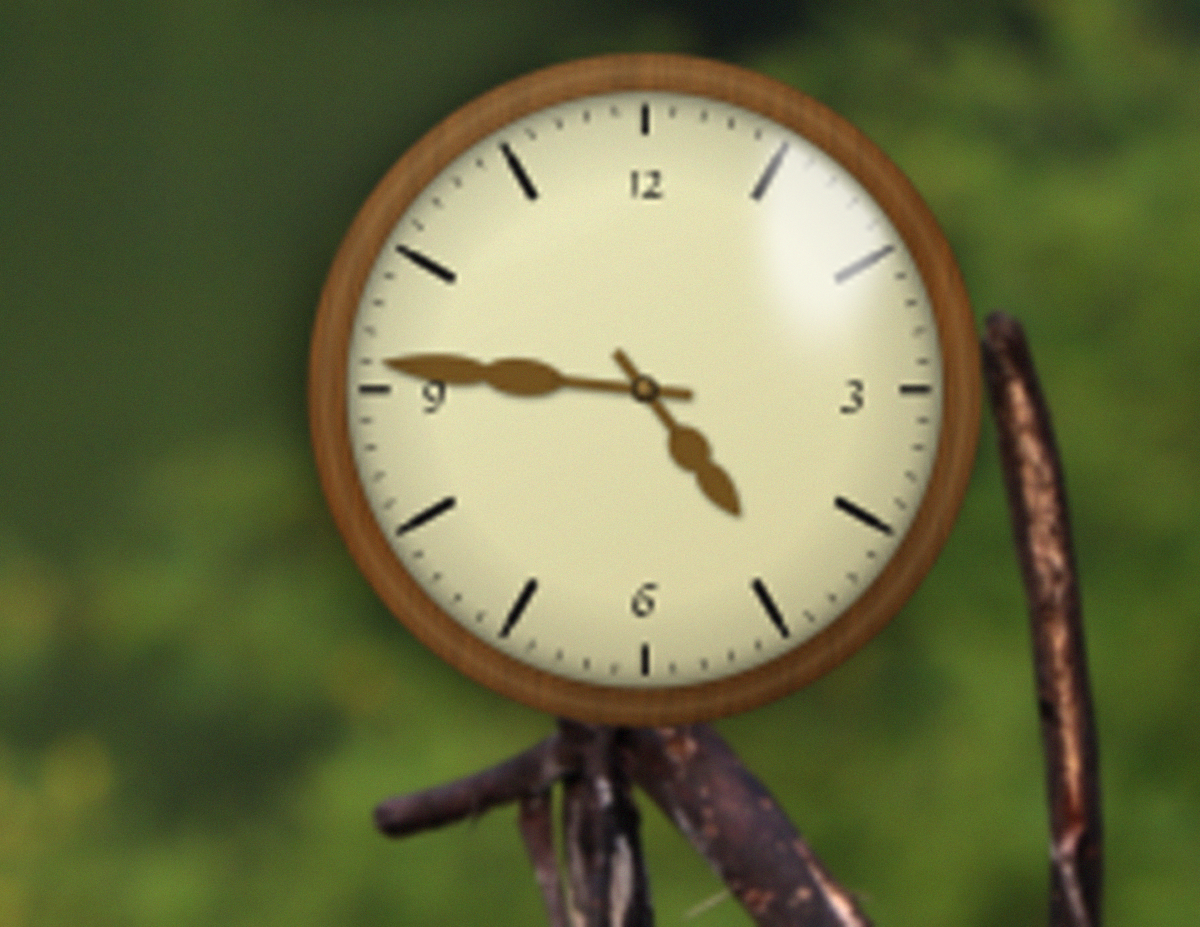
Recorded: h=4 m=46
